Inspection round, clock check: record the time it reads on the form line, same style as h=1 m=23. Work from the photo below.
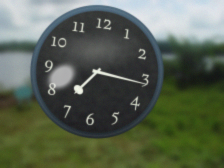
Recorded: h=7 m=16
